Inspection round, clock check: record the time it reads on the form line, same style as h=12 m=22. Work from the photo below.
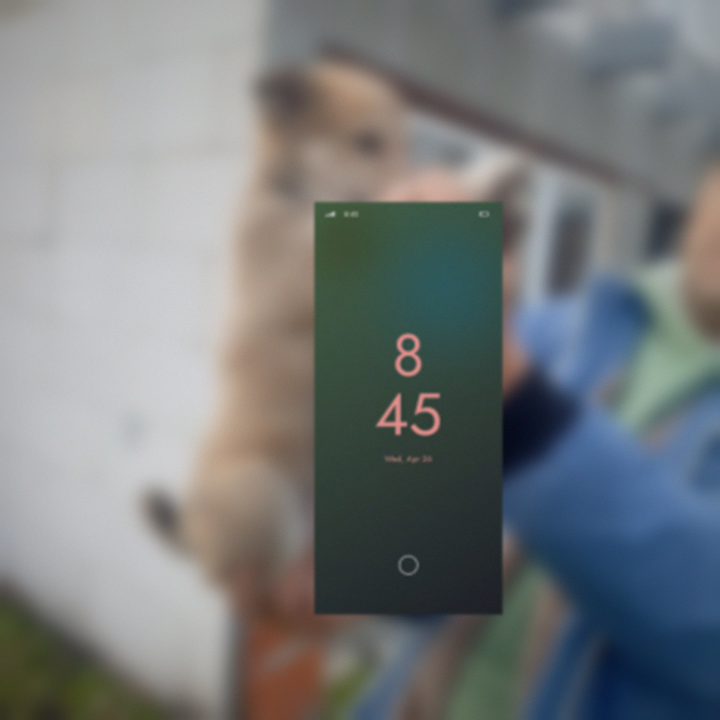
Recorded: h=8 m=45
